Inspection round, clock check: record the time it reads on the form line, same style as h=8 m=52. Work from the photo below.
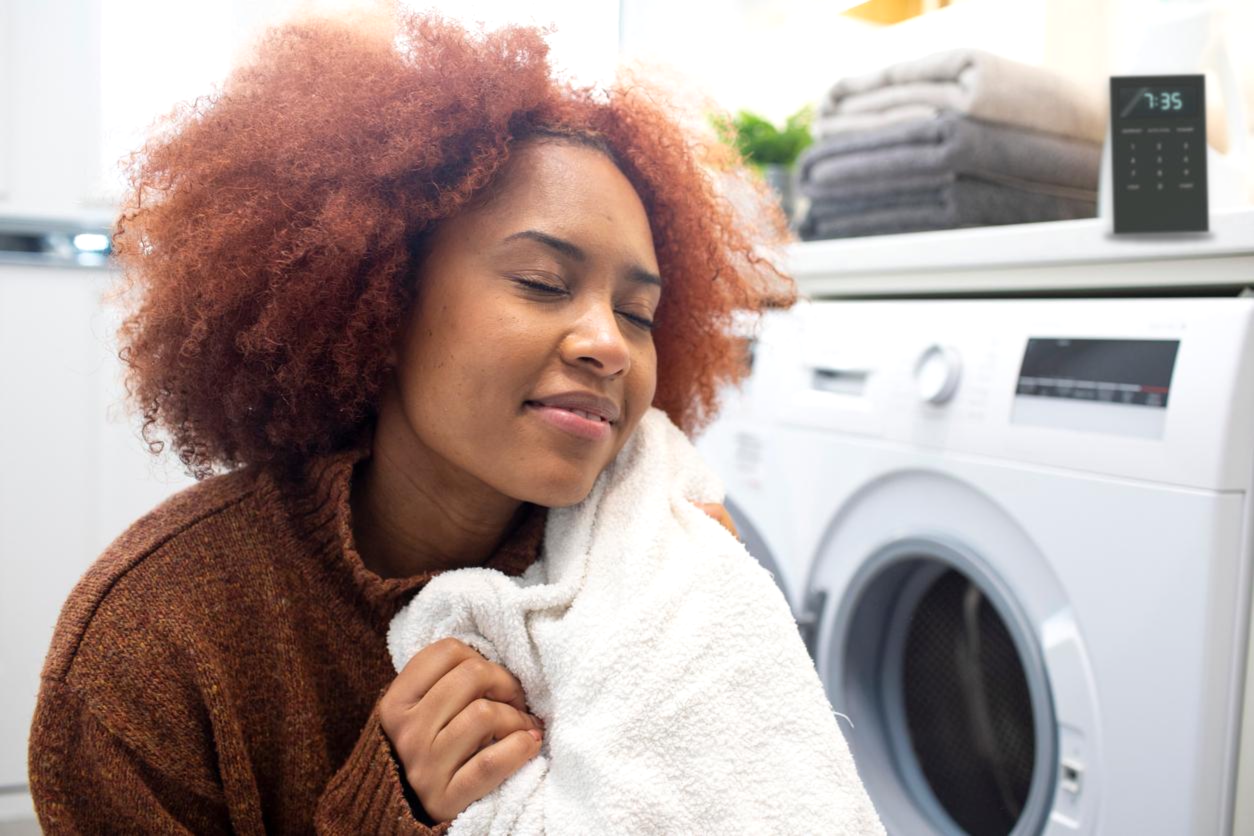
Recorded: h=7 m=35
